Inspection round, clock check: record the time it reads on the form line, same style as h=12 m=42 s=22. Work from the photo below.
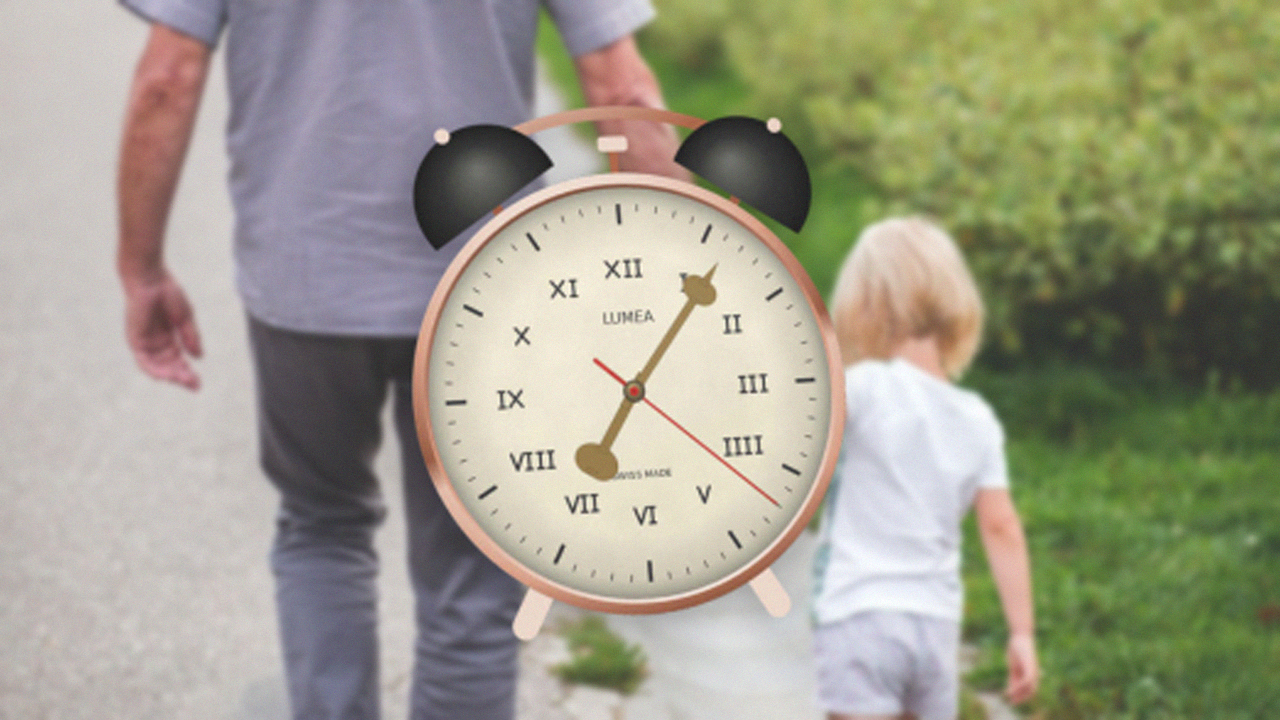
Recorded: h=7 m=6 s=22
